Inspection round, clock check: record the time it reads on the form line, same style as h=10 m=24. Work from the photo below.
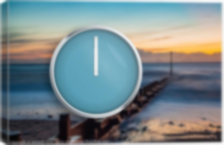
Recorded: h=12 m=0
